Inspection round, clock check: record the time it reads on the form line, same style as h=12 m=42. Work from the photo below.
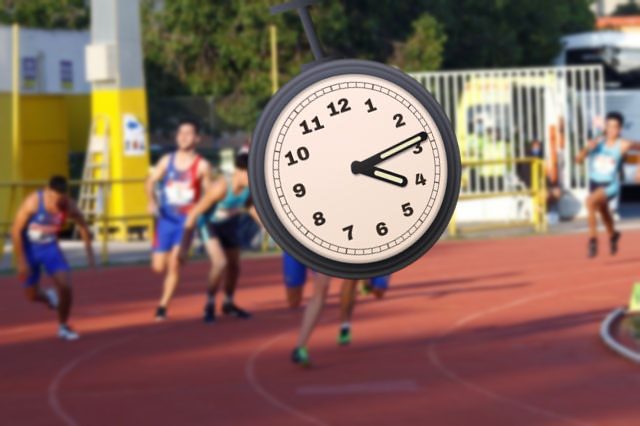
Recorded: h=4 m=14
